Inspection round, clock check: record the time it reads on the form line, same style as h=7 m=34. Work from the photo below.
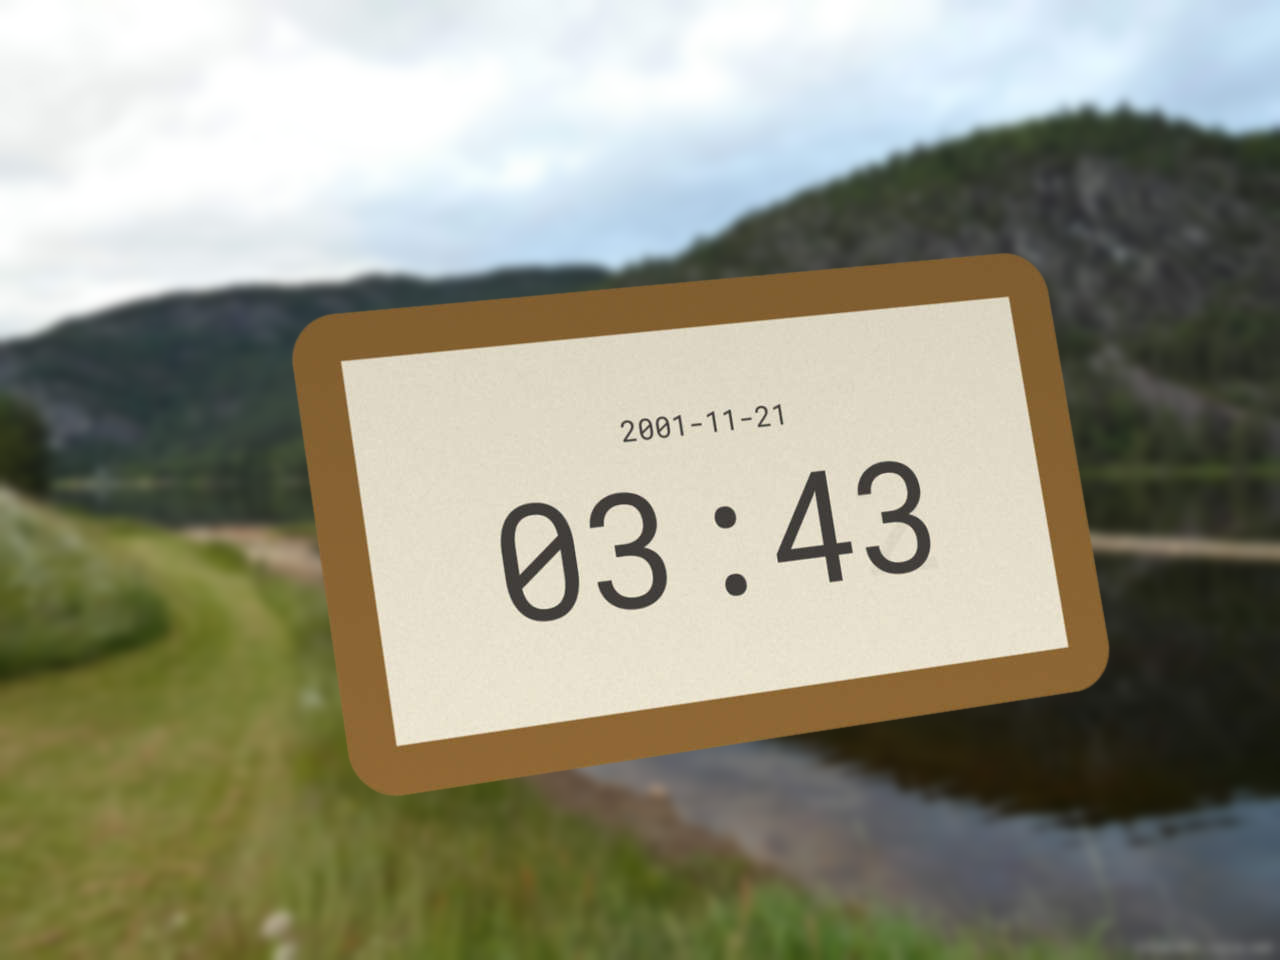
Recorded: h=3 m=43
